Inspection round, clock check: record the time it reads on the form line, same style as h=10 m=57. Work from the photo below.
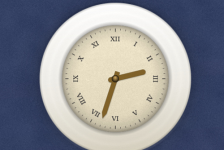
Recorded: h=2 m=33
